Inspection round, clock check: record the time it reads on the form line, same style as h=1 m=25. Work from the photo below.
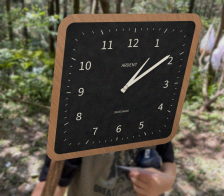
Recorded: h=1 m=9
